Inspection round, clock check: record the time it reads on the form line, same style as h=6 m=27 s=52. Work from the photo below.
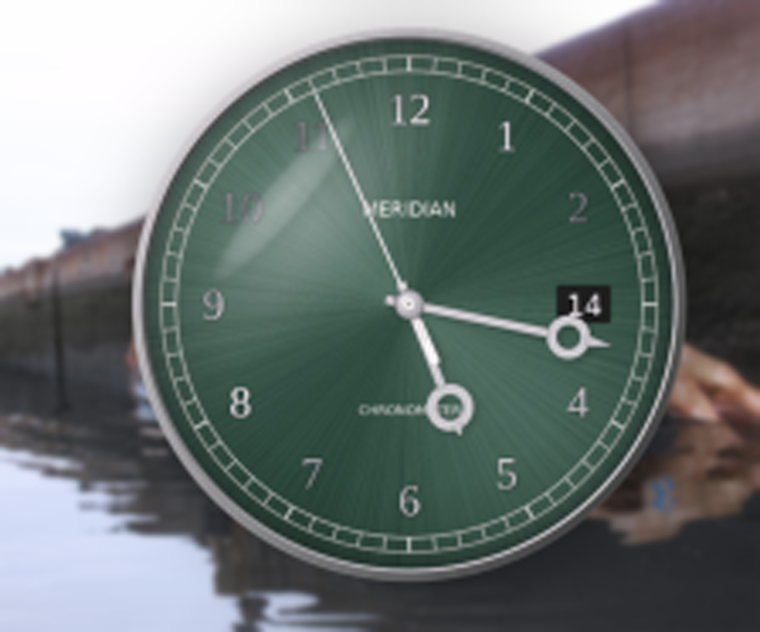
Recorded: h=5 m=16 s=56
